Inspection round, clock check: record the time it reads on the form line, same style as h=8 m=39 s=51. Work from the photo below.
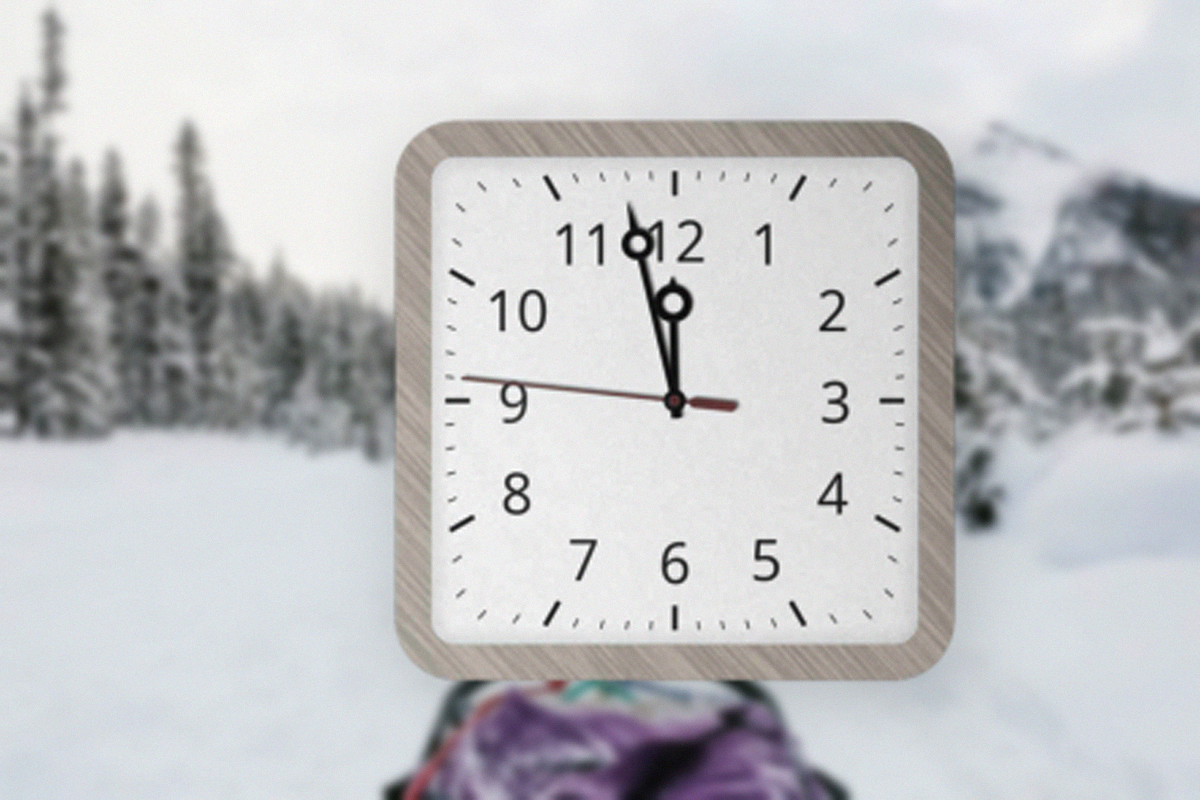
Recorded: h=11 m=57 s=46
